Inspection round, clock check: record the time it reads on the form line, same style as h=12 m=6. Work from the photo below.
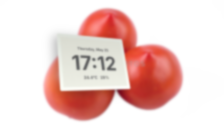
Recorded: h=17 m=12
